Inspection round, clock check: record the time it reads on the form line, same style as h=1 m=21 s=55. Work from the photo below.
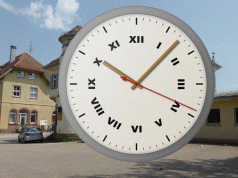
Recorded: h=10 m=7 s=19
